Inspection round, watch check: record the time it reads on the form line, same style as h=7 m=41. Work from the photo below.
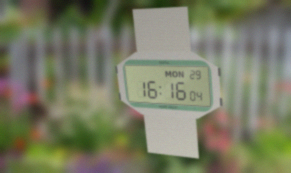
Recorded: h=16 m=16
